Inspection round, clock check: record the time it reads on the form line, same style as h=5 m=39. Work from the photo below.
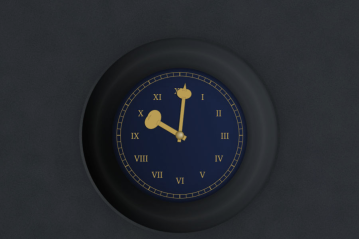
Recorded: h=10 m=1
